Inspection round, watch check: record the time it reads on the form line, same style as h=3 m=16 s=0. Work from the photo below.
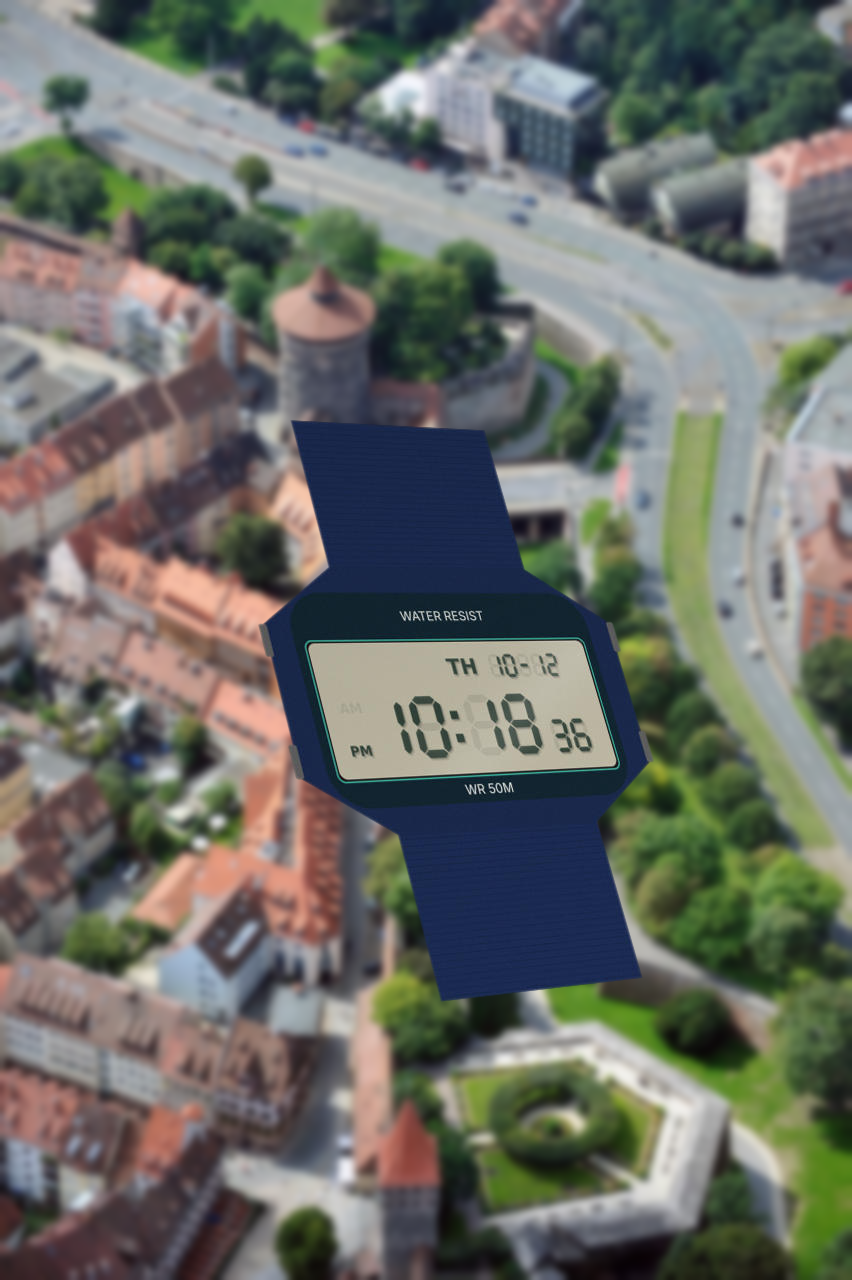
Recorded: h=10 m=18 s=36
